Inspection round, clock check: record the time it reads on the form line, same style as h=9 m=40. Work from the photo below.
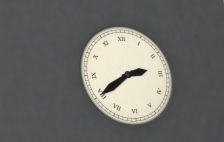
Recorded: h=2 m=40
